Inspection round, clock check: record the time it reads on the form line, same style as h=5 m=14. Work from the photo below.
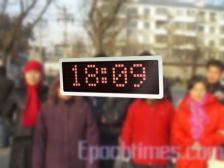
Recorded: h=18 m=9
